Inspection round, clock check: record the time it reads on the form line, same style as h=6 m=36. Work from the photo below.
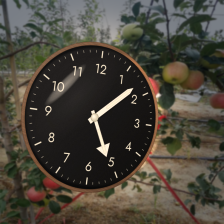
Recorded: h=5 m=8
